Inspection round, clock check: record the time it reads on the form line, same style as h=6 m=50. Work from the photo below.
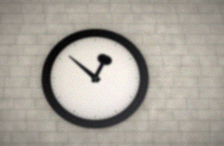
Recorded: h=12 m=52
